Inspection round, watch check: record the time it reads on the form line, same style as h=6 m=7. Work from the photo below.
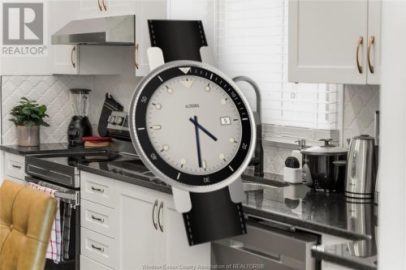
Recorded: h=4 m=31
